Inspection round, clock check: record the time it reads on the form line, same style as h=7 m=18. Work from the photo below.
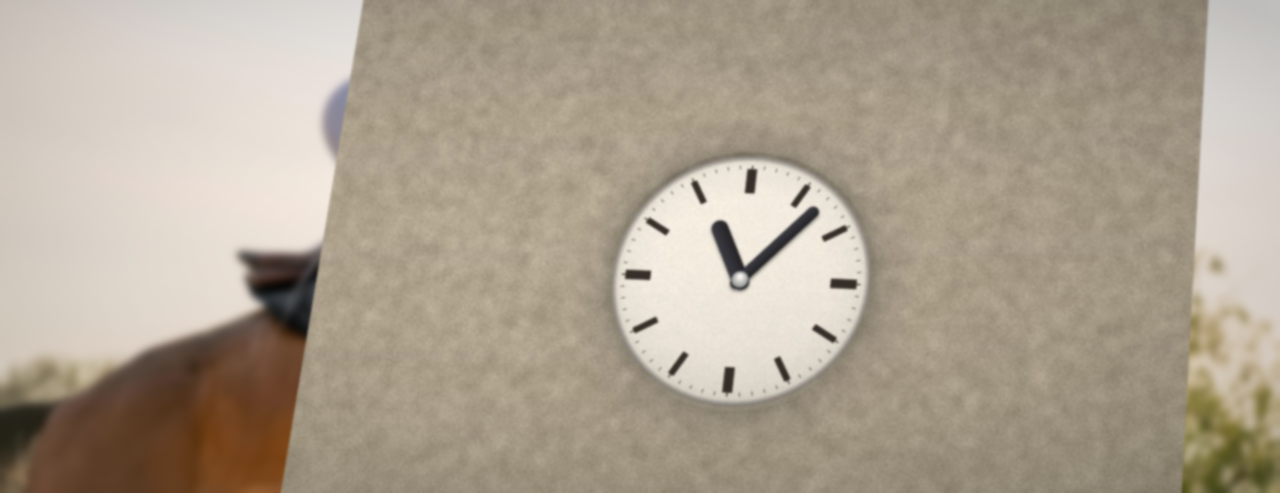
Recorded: h=11 m=7
